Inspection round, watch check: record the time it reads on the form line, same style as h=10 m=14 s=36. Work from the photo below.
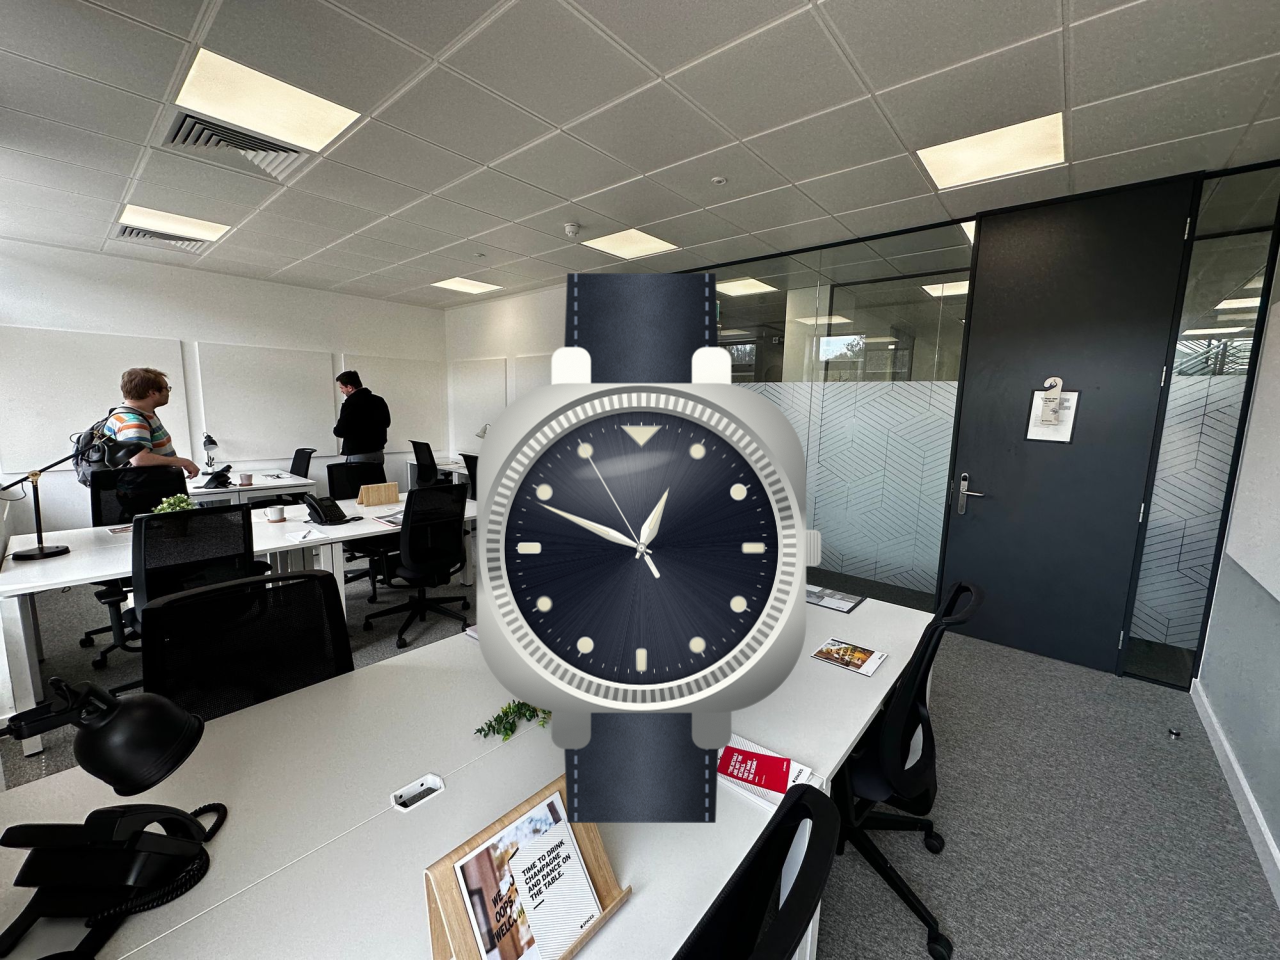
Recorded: h=12 m=48 s=55
